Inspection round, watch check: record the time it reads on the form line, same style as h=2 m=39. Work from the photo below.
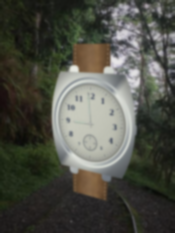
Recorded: h=8 m=59
